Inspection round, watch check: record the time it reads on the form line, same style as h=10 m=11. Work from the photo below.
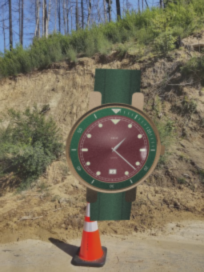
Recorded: h=1 m=22
